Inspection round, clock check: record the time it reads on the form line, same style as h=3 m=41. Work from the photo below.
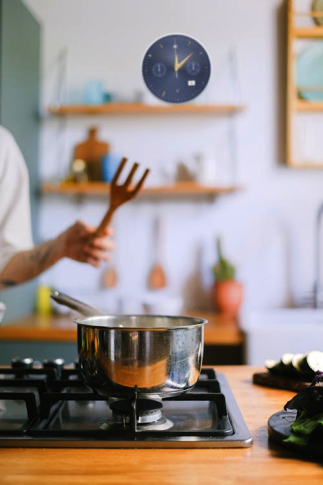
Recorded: h=12 m=8
